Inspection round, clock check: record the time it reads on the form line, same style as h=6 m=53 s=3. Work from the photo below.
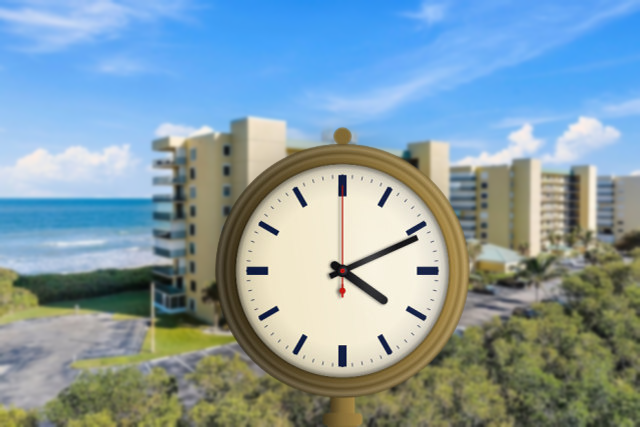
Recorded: h=4 m=11 s=0
